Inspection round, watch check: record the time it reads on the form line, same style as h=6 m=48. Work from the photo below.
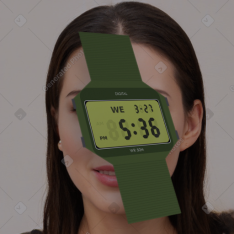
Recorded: h=5 m=36
